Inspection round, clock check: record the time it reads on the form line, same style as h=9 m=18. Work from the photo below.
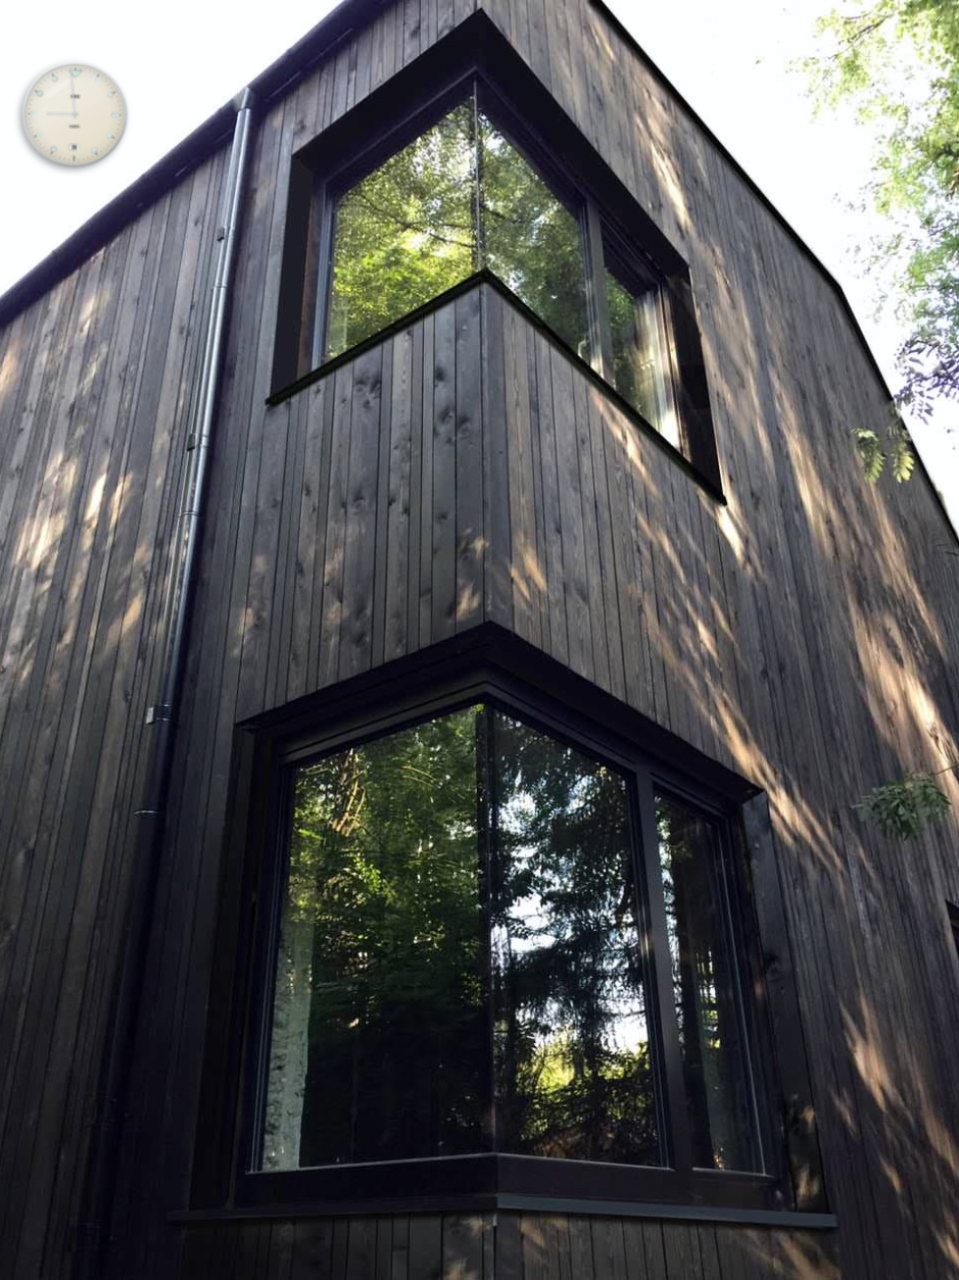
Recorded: h=8 m=59
